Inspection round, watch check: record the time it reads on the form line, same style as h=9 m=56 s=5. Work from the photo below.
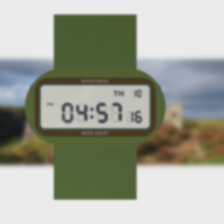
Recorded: h=4 m=57 s=16
